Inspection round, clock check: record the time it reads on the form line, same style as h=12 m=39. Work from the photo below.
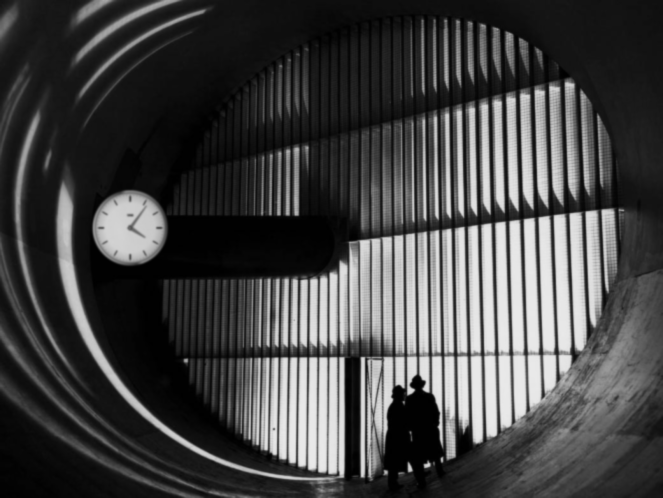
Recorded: h=4 m=6
